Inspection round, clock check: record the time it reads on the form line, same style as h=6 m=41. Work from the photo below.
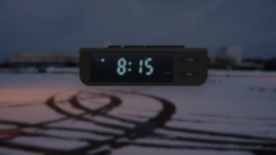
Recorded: h=8 m=15
